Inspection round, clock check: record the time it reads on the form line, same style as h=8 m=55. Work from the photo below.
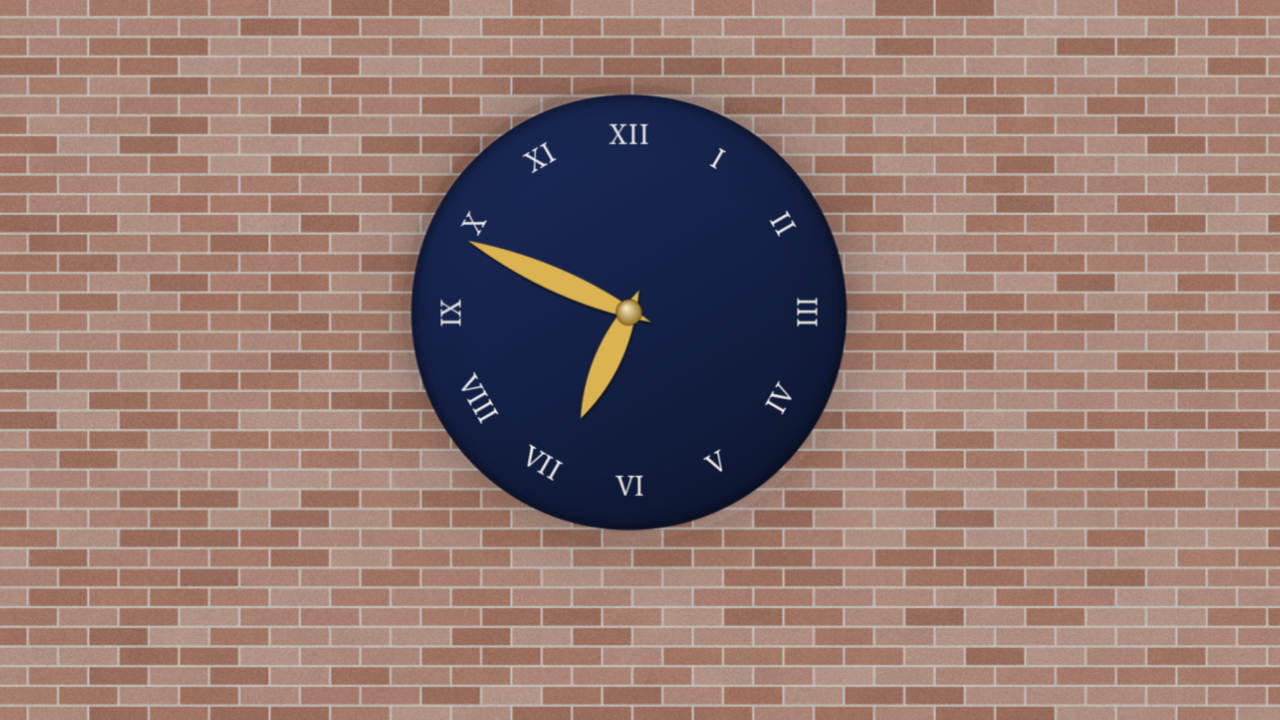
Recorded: h=6 m=49
